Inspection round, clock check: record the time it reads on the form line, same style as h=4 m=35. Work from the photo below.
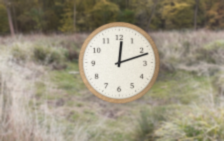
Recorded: h=12 m=12
